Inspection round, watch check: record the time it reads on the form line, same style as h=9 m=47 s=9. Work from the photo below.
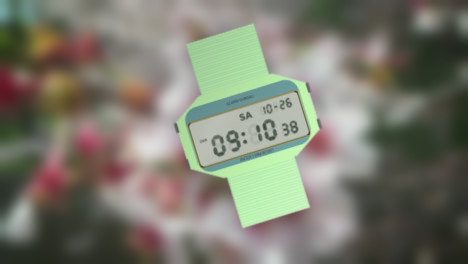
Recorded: h=9 m=10 s=38
